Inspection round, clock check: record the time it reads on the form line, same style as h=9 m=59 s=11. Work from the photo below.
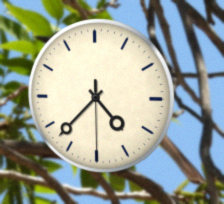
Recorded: h=4 m=37 s=30
